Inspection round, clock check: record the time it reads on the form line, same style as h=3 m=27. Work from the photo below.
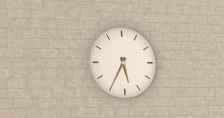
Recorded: h=5 m=35
